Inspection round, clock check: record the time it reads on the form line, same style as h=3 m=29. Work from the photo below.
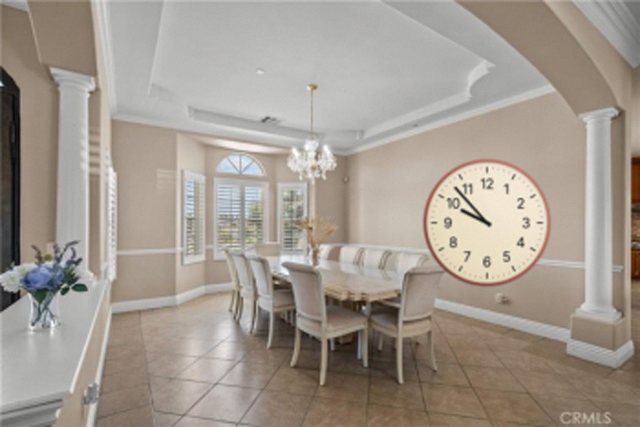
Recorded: h=9 m=53
